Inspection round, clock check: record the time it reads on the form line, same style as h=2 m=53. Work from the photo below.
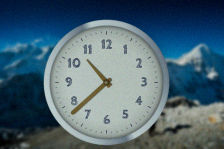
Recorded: h=10 m=38
